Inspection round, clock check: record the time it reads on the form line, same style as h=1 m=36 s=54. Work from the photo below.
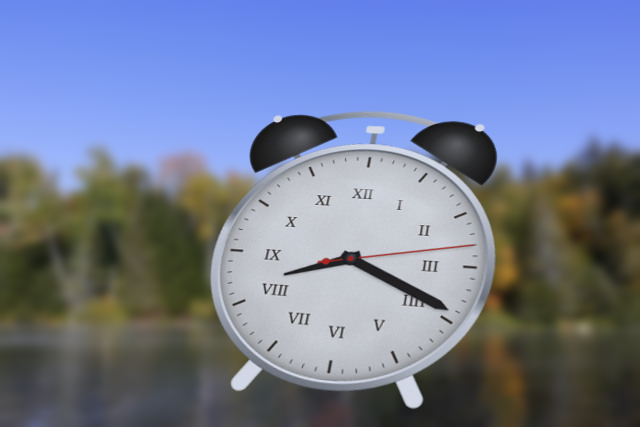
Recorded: h=8 m=19 s=13
